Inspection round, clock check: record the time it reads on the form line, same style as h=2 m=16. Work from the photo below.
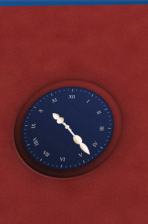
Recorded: h=10 m=23
